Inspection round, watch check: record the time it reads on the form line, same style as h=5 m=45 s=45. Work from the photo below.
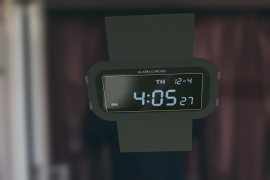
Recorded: h=4 m=5 s=27
